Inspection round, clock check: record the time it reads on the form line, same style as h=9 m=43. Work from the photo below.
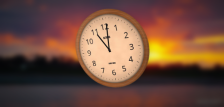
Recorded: h=11 m=1
